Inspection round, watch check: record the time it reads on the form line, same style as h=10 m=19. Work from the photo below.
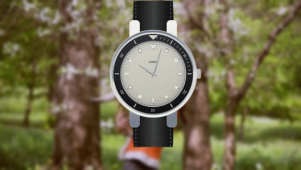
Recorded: h=10 m=3
